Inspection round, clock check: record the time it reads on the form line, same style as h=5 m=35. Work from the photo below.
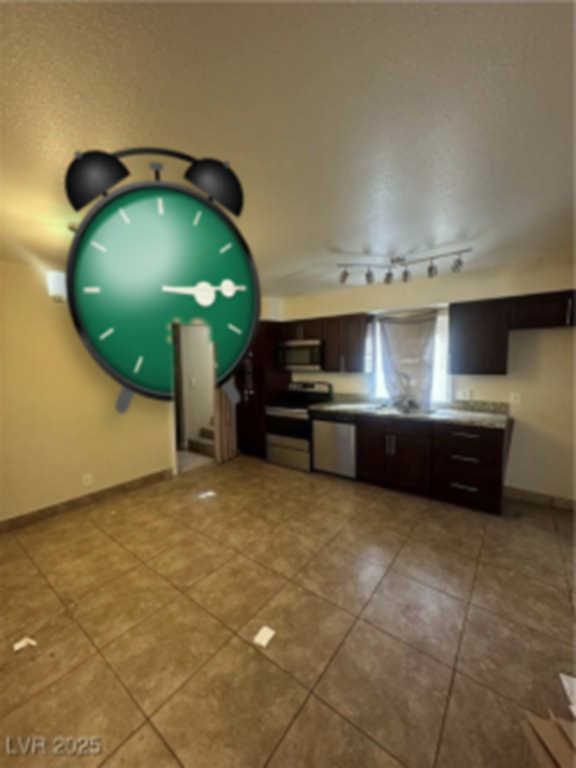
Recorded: h=3 m=15
